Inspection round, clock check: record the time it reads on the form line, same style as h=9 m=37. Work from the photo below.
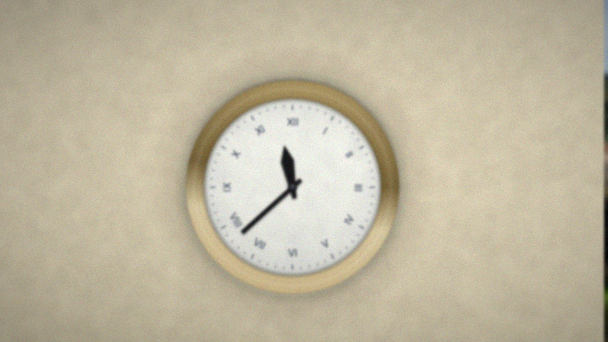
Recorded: h=11 m=38
